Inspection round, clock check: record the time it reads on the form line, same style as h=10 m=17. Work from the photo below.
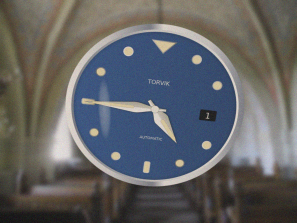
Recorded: h=4 m=45
